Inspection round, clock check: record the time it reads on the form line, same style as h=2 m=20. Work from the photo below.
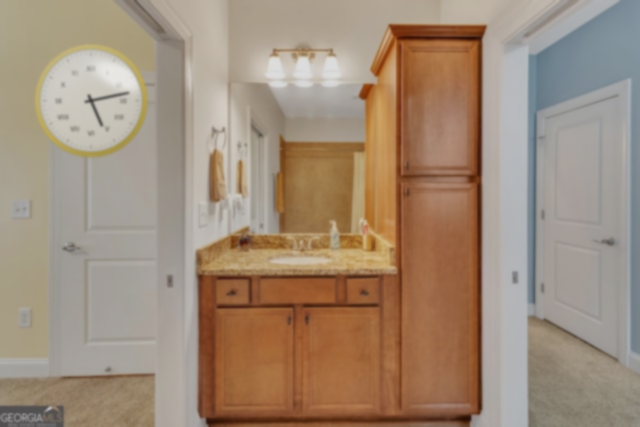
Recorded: h=5 m=13
